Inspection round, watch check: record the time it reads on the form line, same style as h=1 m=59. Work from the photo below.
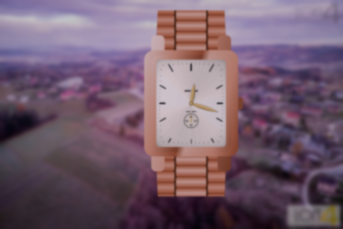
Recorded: h=12 m=18
